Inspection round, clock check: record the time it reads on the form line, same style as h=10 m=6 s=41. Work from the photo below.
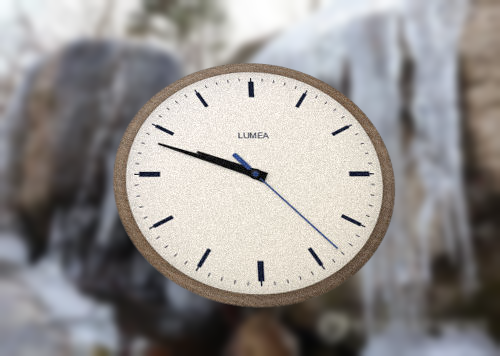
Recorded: h=9 m=48 s=23
